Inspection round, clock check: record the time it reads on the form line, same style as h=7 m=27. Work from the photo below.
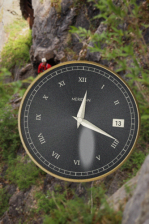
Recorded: h=12 m=19
